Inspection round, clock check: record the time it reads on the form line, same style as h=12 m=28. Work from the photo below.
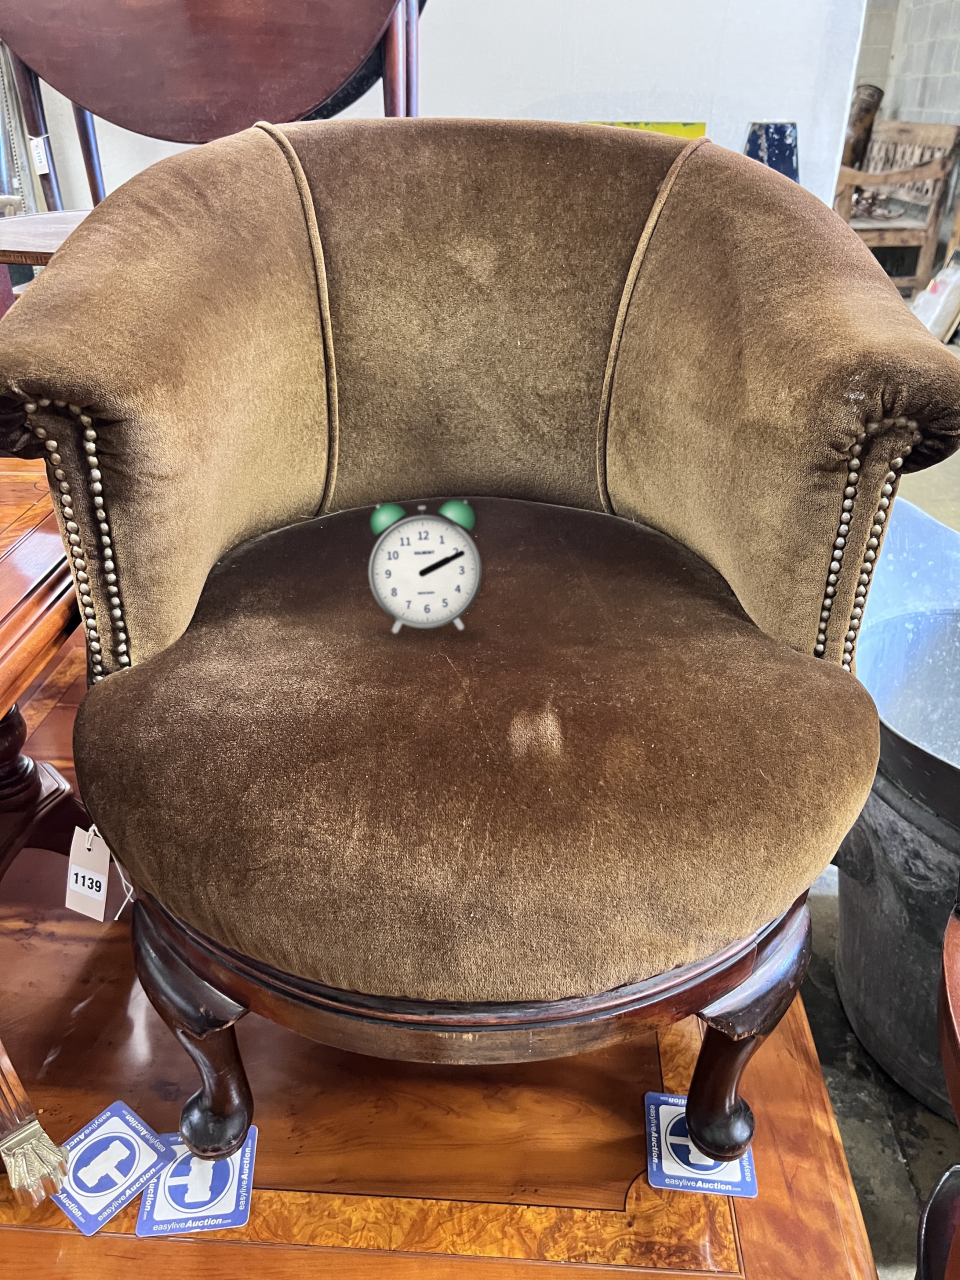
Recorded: h=2 m=11
